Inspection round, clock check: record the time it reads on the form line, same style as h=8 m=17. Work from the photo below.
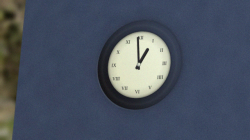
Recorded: h=12 m=59
